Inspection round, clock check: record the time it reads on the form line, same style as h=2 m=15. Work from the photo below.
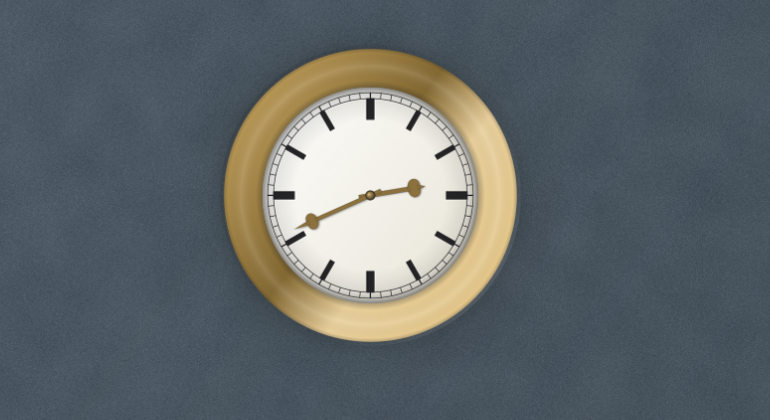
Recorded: h=2 m=41
